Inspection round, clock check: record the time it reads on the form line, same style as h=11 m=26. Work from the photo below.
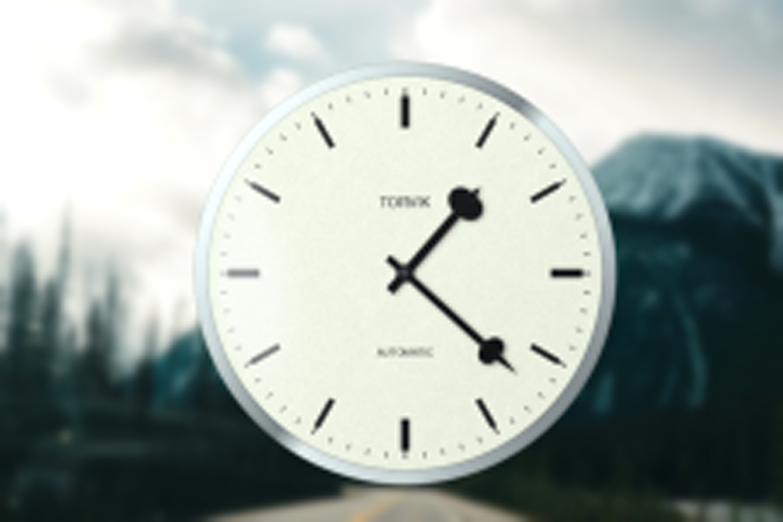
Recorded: h=1 m=22
